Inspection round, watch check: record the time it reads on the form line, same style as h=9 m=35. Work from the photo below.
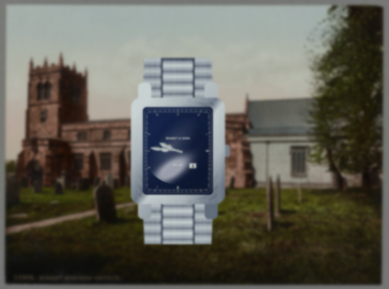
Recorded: h=9 m=46
